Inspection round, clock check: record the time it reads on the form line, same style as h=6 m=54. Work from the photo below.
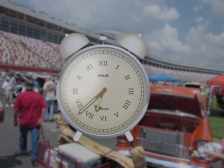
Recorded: h=6 m=38
